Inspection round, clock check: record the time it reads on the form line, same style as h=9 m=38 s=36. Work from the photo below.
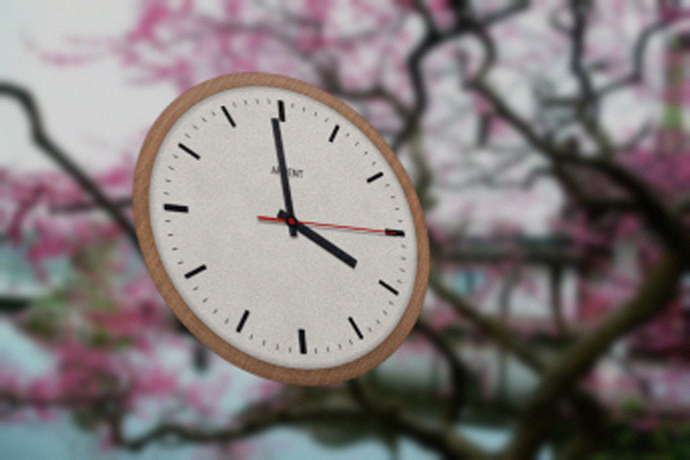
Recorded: h=3 m=59 s=15
